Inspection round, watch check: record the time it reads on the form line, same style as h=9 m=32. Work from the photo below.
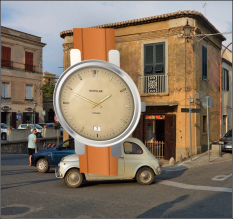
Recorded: h=1 m=49
